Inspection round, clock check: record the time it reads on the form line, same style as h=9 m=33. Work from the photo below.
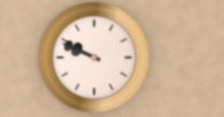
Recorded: h=9 m=49
